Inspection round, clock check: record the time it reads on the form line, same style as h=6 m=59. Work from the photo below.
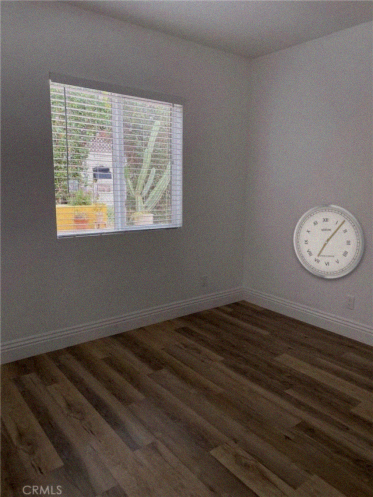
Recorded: h=7 m=7
